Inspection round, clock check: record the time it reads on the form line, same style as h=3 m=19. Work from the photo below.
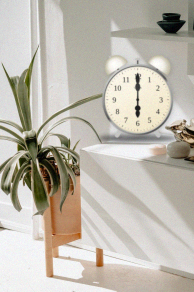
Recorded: h=6 m=0
